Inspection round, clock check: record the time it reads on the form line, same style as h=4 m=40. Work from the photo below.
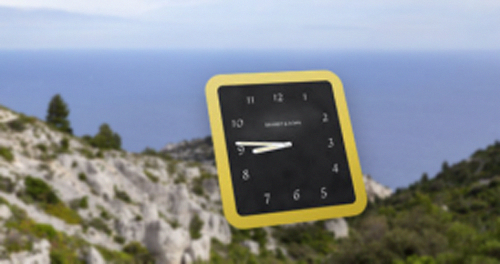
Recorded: h=8 m=46
